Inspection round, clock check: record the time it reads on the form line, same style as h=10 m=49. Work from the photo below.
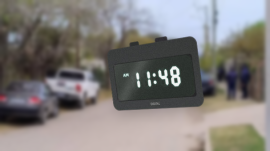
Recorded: h=11 m=48
